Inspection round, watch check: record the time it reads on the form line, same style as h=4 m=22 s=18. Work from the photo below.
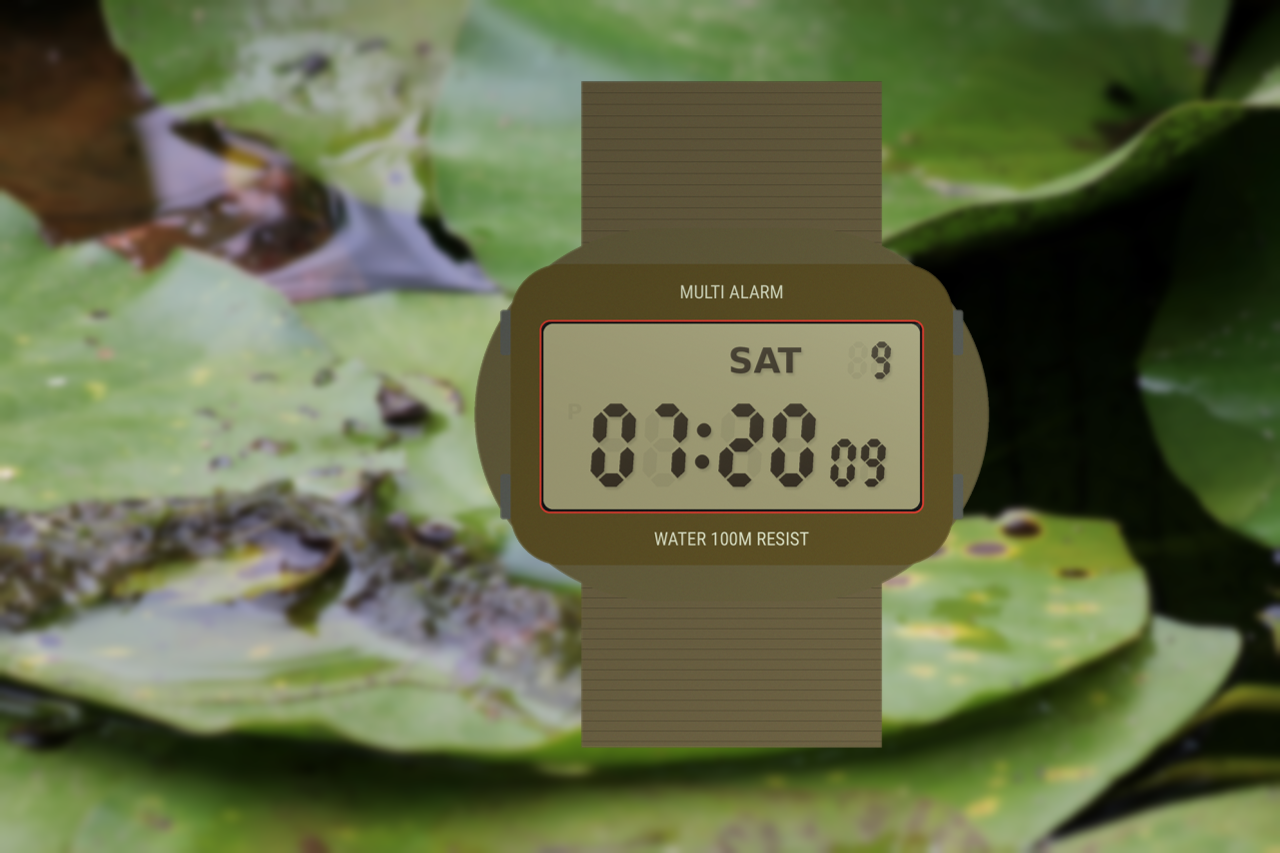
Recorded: h=7 m=20 s=9
